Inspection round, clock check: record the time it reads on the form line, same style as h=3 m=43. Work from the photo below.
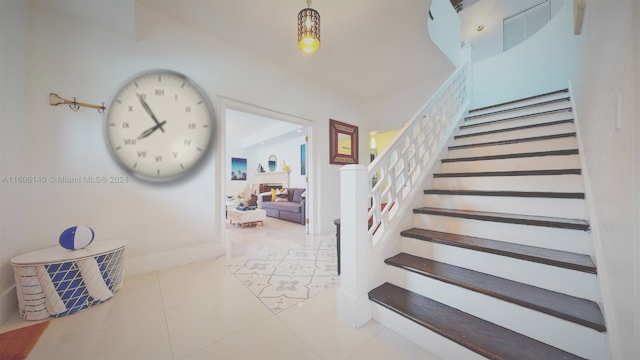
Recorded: h=7 m=54
